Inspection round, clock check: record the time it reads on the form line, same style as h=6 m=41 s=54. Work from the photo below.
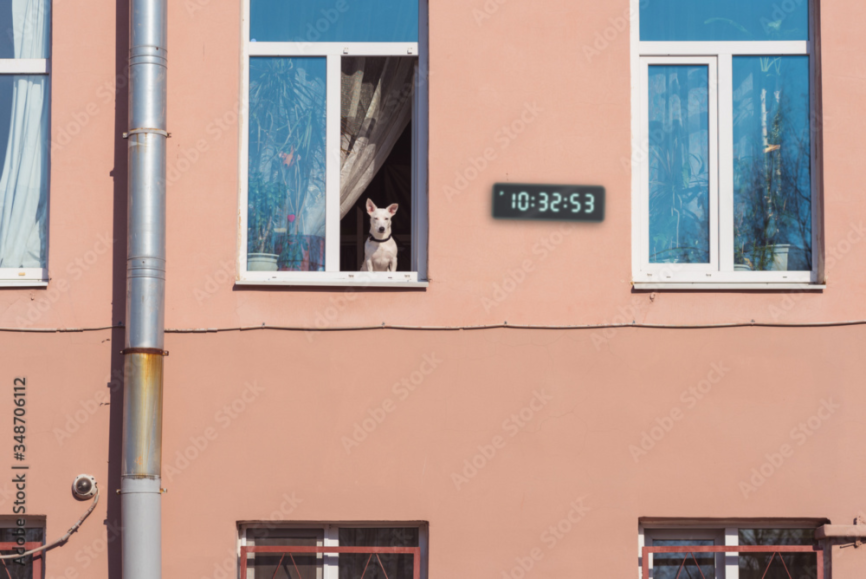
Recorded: h=10 m=32 s=53
